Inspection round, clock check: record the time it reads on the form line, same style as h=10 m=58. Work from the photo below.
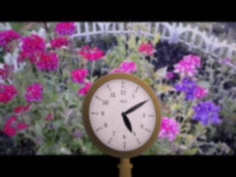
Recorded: h=5 m=10
